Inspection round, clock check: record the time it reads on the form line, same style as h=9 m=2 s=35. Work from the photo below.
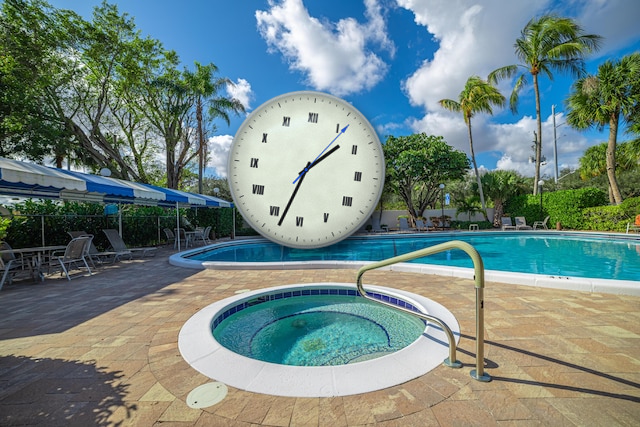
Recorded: h=1 m=33 s=6
